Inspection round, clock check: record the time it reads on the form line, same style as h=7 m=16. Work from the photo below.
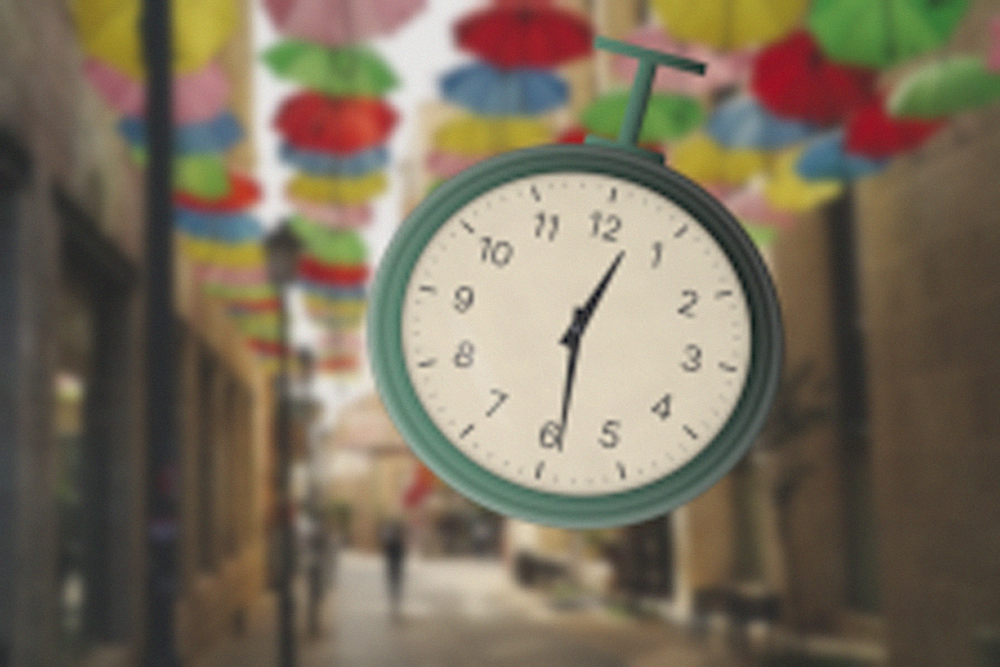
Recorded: h=12 m=29
